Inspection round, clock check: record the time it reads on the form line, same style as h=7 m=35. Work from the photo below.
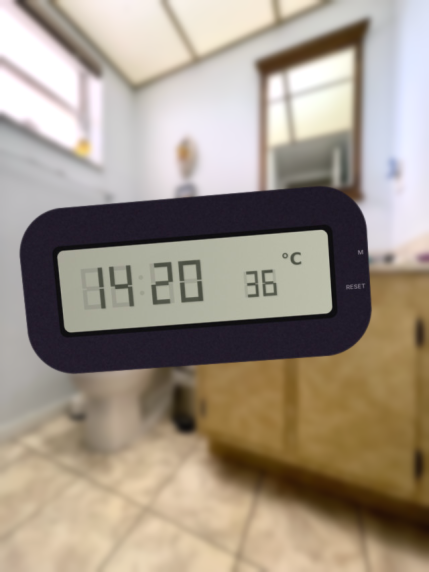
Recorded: h=14 m=20
